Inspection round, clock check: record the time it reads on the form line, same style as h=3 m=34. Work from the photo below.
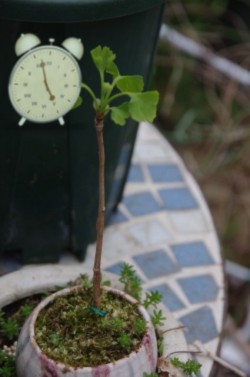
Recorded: h=4 m=57
